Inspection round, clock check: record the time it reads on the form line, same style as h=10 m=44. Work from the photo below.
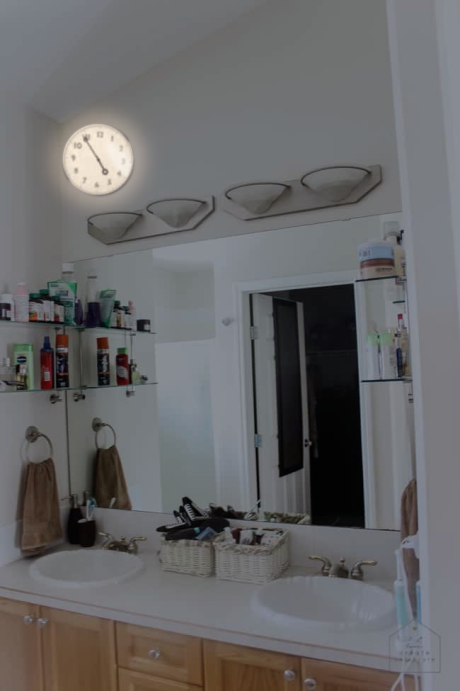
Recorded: h=4 m=54
